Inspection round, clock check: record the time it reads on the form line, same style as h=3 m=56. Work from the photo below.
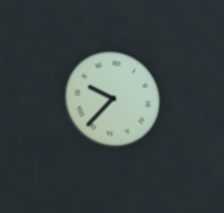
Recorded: h=9 m=36
